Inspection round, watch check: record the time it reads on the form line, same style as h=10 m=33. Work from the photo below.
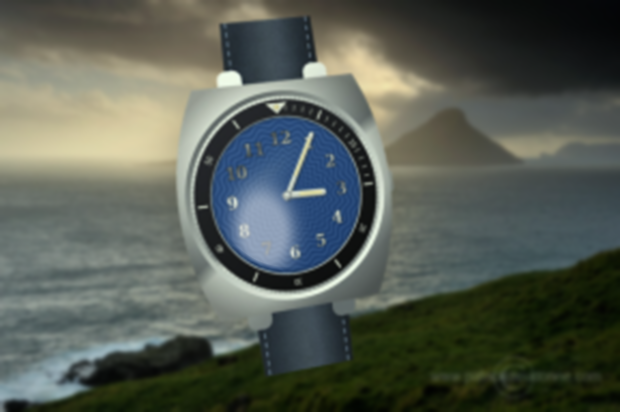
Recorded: h=3 m=5
